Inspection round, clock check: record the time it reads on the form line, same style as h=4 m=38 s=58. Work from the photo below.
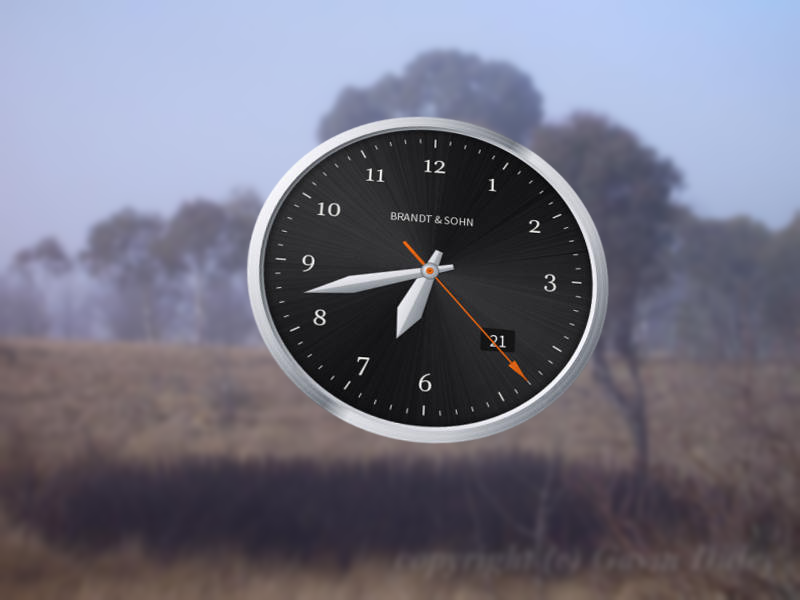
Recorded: h=6 m=42 s=23
